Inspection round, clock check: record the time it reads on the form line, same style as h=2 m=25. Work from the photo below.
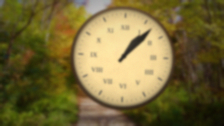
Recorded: h=1 m=7
